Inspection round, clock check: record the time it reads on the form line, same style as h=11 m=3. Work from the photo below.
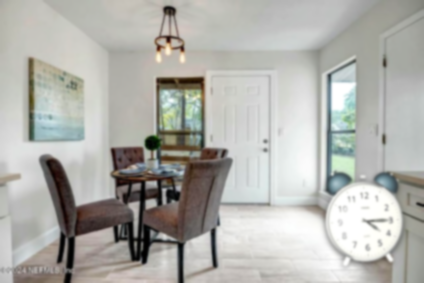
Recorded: h=4 m=15
